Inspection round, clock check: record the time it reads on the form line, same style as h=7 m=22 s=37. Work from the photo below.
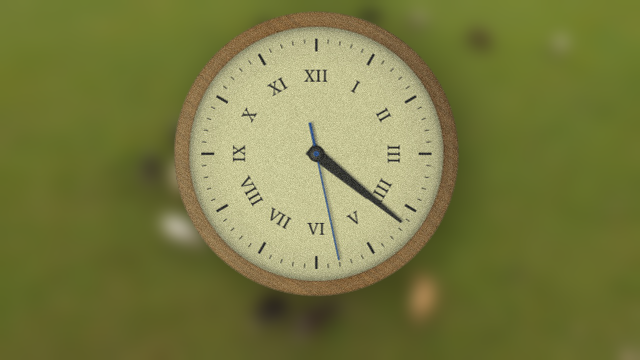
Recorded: h=4 m=21 s=28
